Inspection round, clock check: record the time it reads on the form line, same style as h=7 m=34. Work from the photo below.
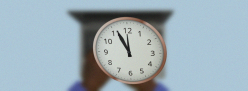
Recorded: h=11 m=56
